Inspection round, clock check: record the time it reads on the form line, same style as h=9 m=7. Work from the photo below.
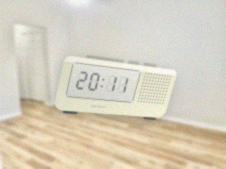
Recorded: h=20 m=11
